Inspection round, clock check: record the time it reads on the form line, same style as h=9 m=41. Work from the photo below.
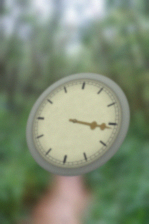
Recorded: h=3 m=16
